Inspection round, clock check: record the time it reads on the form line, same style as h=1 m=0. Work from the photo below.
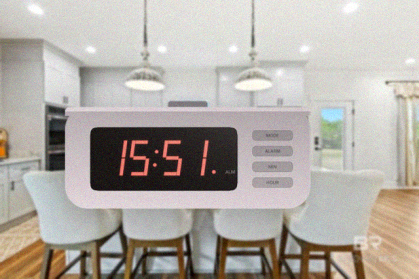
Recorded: h=15 m=51
